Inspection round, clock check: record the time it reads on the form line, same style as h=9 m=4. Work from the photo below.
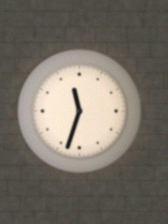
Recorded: h=11 m=33
